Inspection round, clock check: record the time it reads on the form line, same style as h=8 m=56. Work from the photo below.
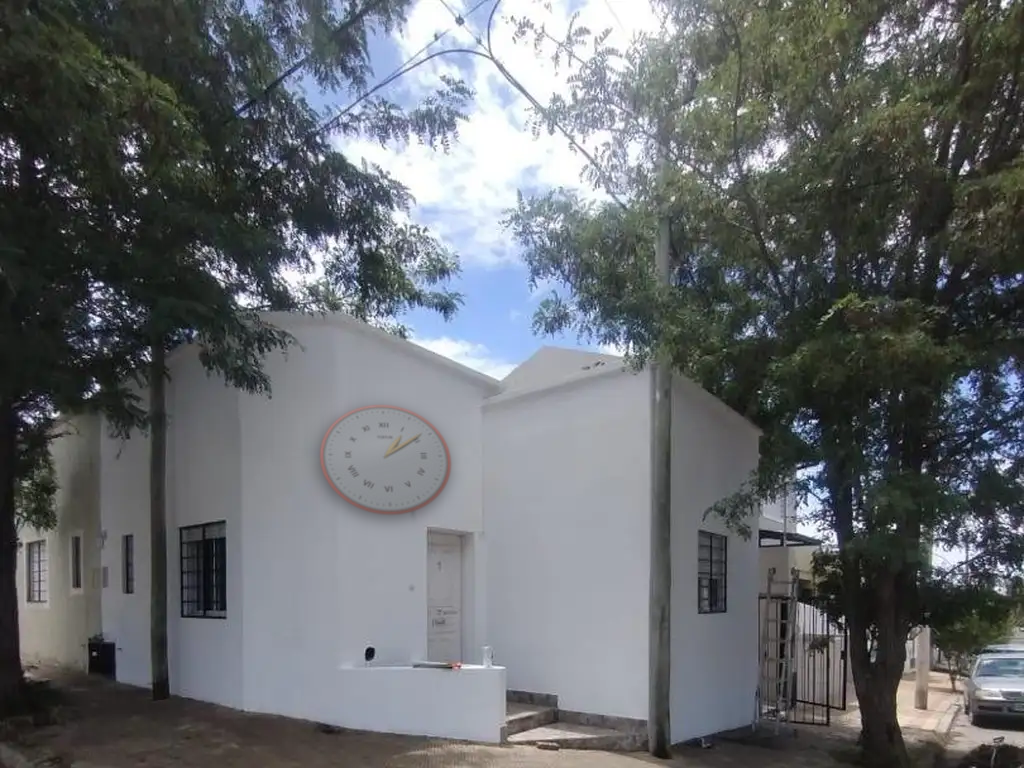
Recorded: h=1 m=9
